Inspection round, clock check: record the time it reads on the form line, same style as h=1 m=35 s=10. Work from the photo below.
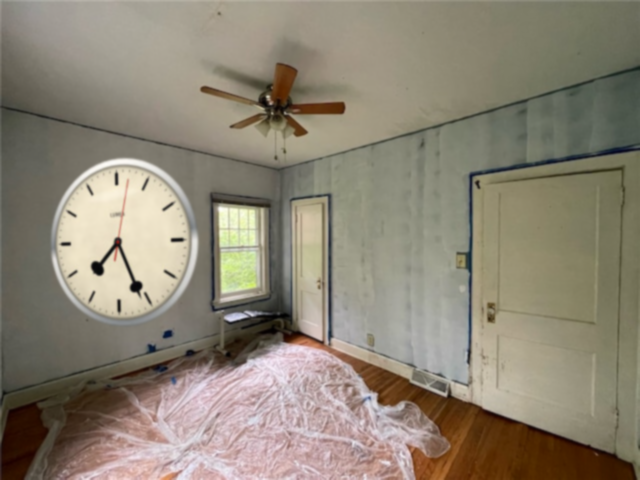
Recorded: h=7 m=26 s=2
